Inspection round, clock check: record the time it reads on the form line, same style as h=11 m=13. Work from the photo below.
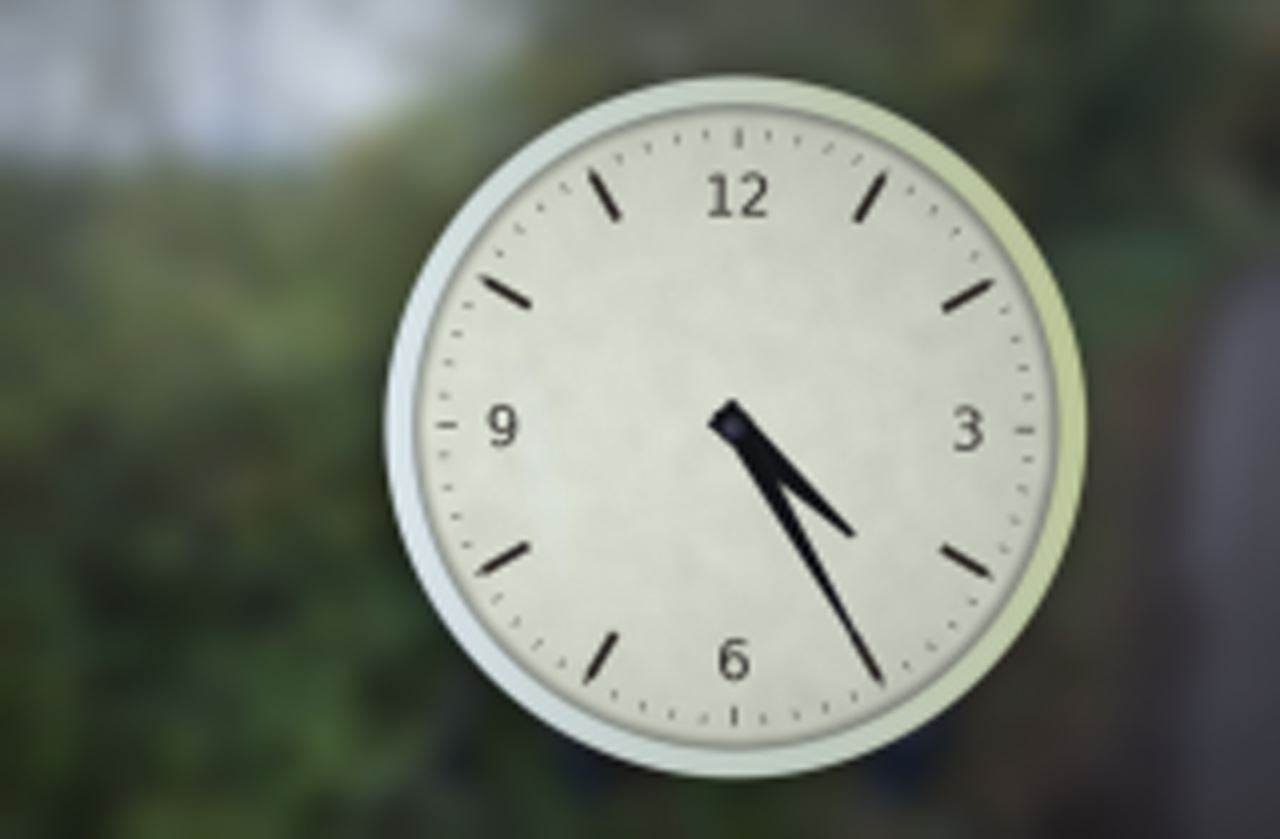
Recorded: h=4 m=25
